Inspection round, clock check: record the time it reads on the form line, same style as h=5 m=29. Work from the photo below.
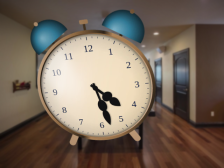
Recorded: h=4 m=28
